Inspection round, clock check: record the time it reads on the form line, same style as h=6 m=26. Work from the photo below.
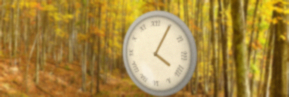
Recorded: h=4 m=5
